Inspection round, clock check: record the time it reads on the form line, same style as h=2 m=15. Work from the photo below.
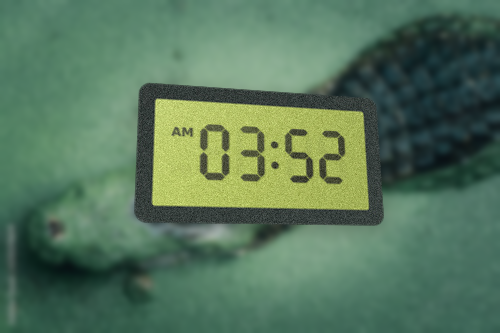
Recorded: h=3 m=52
